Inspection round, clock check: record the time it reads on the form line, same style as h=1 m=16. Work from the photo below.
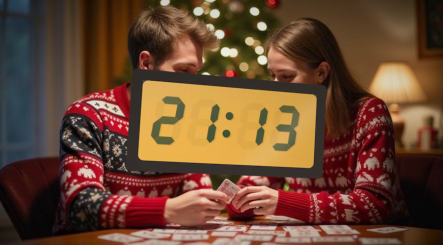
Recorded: h=21 m=13
